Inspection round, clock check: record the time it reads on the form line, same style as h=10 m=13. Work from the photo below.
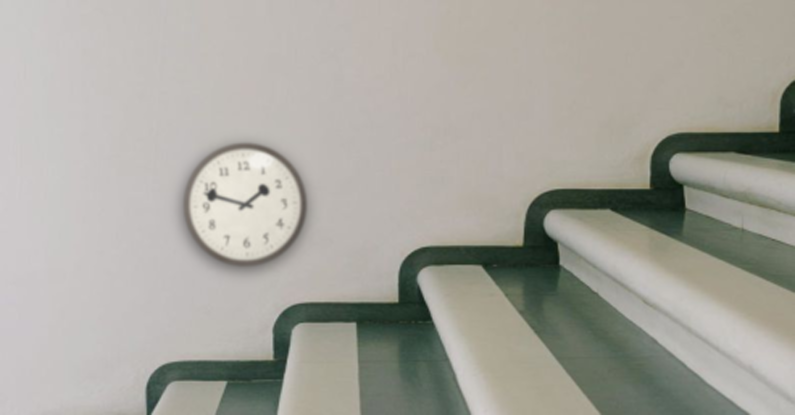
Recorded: h=1 m=48
